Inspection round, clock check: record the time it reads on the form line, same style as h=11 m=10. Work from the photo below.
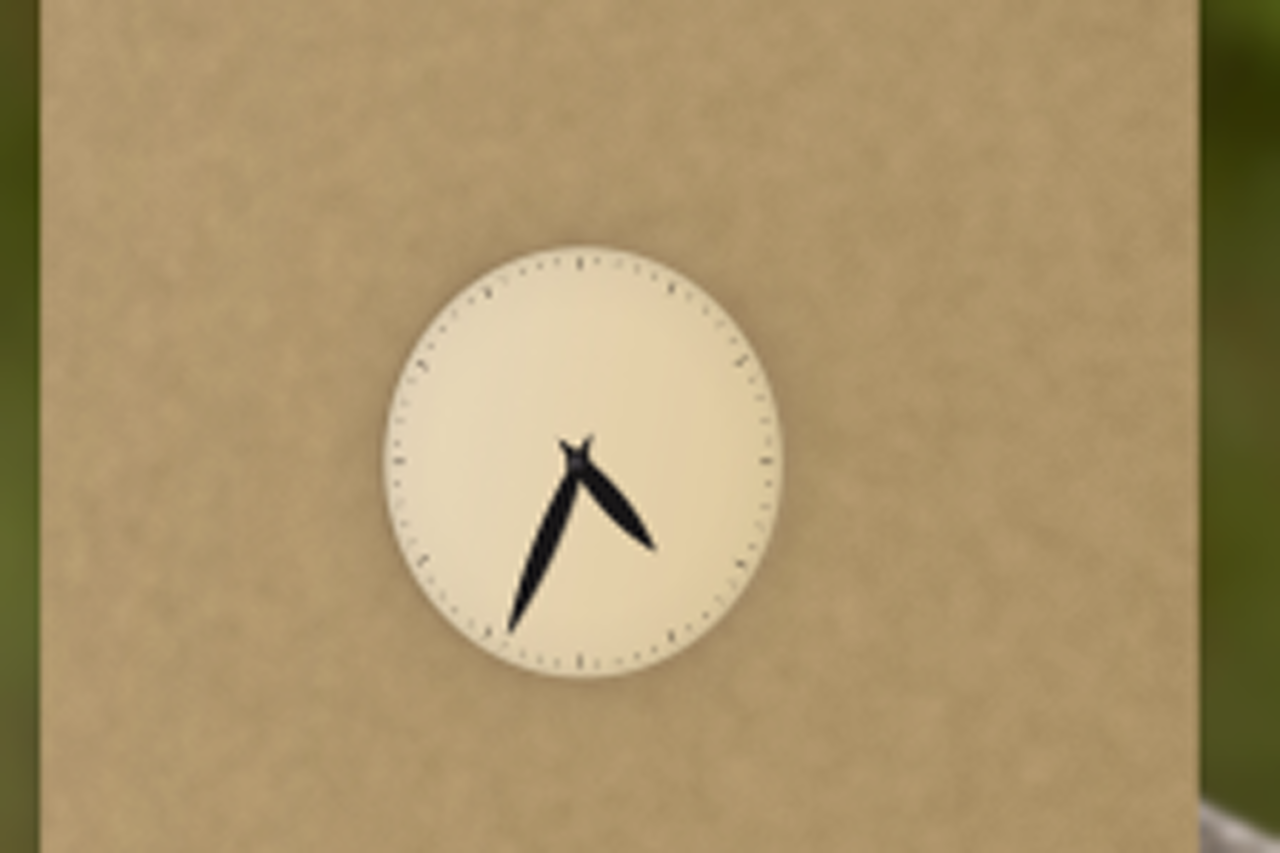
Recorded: h=4 m=34
